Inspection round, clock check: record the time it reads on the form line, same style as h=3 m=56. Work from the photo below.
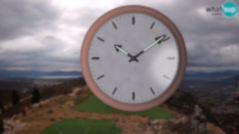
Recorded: h=10 m=9
